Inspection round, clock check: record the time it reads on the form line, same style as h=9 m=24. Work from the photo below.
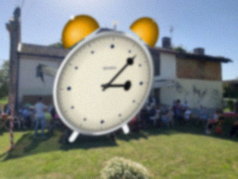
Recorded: h=3 m=7
